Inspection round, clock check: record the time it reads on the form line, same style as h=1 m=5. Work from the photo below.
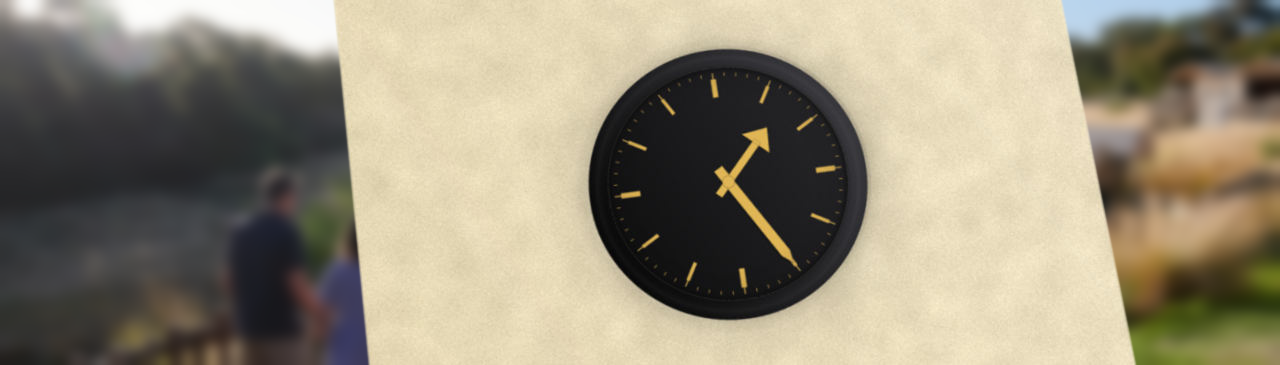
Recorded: h=1 m=25
